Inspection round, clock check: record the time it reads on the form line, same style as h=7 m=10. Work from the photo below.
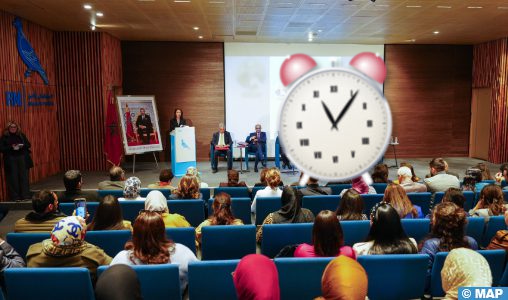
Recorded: h=11 m=6
